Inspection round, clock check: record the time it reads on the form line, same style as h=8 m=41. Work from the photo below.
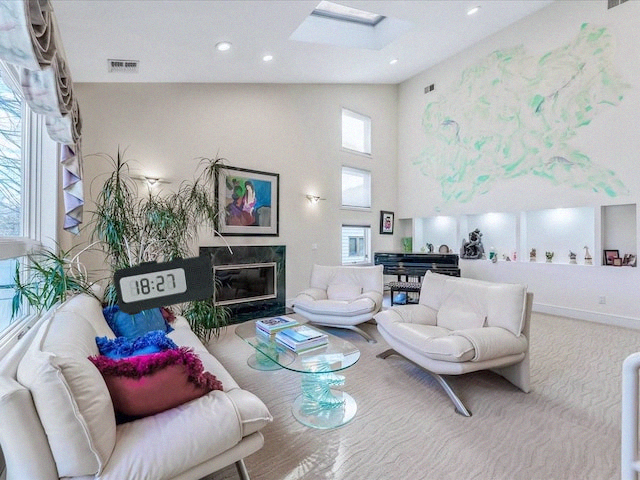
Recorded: h=18 m=27
